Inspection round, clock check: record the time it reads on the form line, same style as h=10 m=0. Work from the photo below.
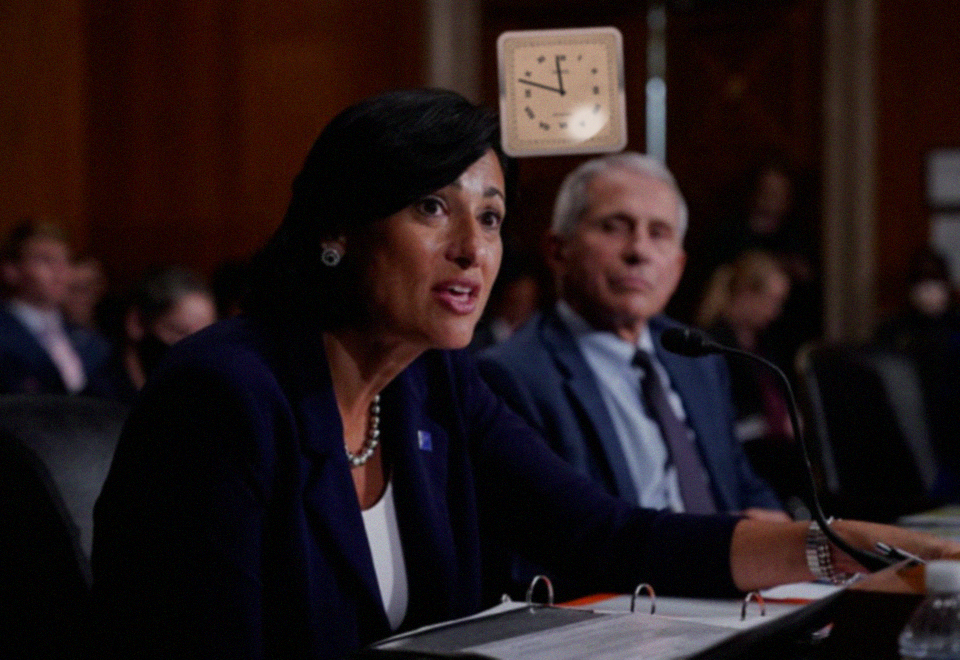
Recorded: h=11 m=48
